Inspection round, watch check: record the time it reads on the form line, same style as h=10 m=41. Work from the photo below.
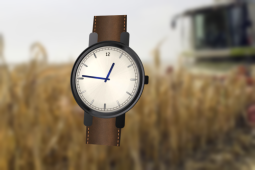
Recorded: h=12 m=46
